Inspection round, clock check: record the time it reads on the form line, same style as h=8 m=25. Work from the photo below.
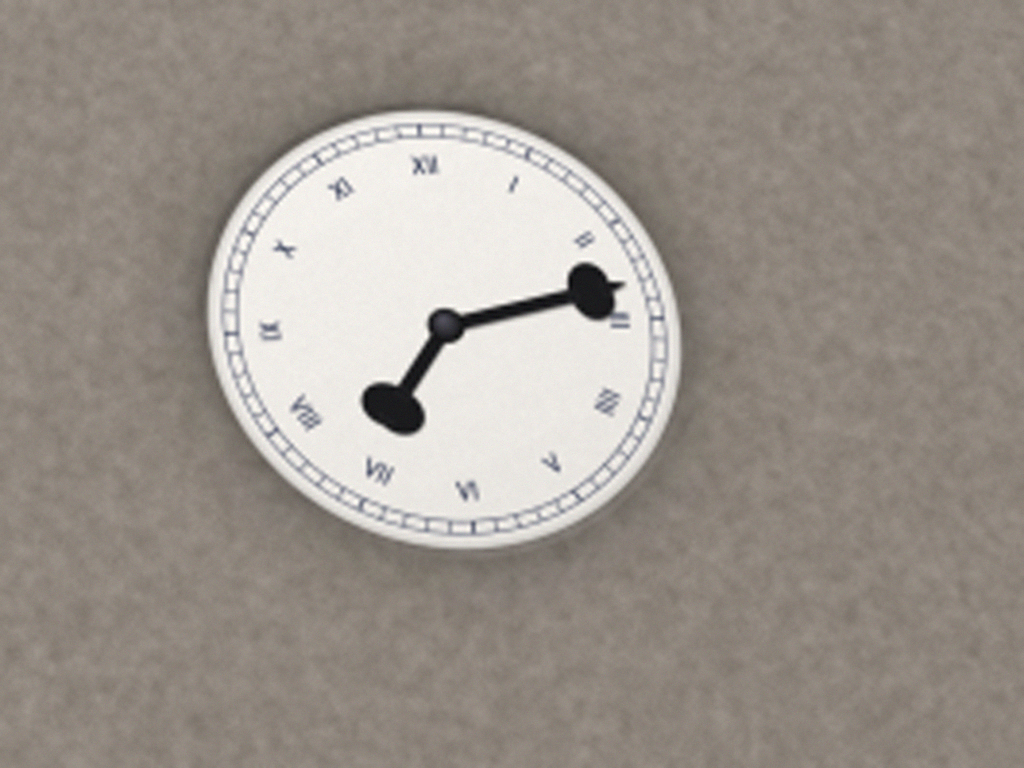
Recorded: h=7 m=13
